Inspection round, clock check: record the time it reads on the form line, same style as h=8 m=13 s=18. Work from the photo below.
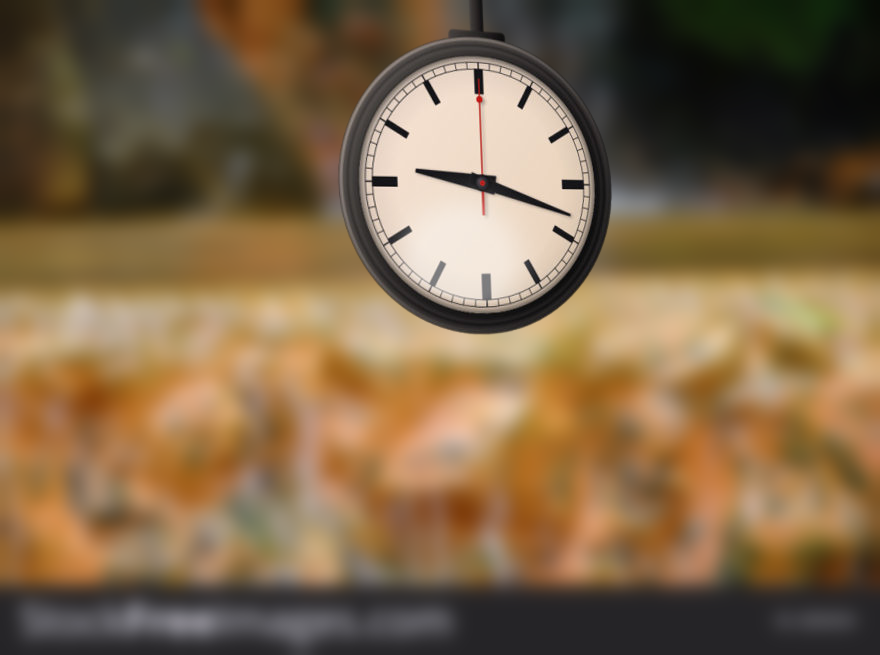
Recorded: h=9 m=18 s=0
